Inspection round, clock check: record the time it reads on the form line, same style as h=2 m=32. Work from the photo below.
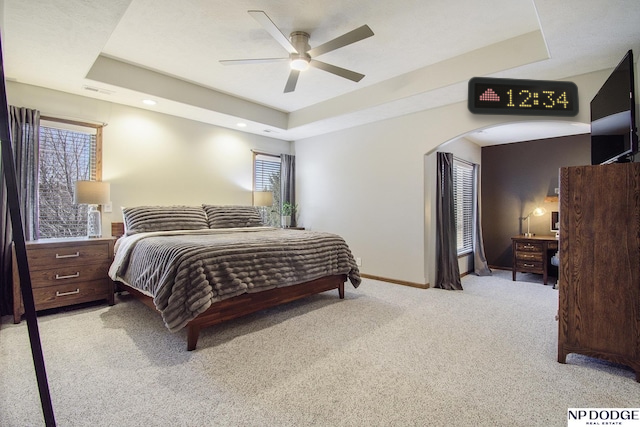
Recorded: h=12 m=34
